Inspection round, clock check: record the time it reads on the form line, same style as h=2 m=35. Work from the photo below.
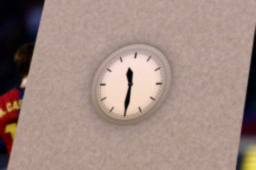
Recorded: h=11 m=30
